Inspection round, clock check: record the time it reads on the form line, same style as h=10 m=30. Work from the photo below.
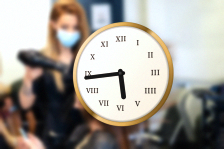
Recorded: h=5 m=44
